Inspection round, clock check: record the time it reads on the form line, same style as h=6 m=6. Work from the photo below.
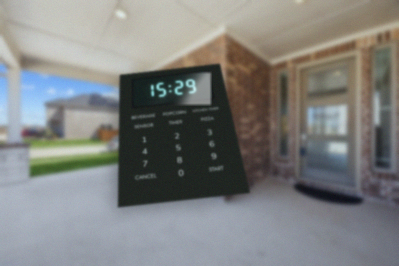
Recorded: h=15 m=29
